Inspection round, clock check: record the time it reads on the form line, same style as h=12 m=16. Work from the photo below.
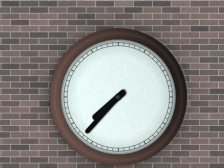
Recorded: h=7 m=37
